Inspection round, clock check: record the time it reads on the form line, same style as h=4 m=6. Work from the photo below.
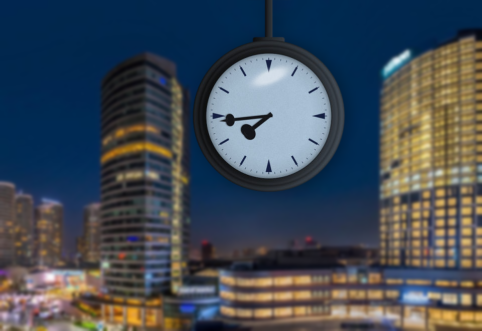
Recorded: h=7 m=44
